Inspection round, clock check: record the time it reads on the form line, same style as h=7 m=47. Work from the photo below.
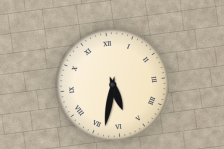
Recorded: h=5 m=33
